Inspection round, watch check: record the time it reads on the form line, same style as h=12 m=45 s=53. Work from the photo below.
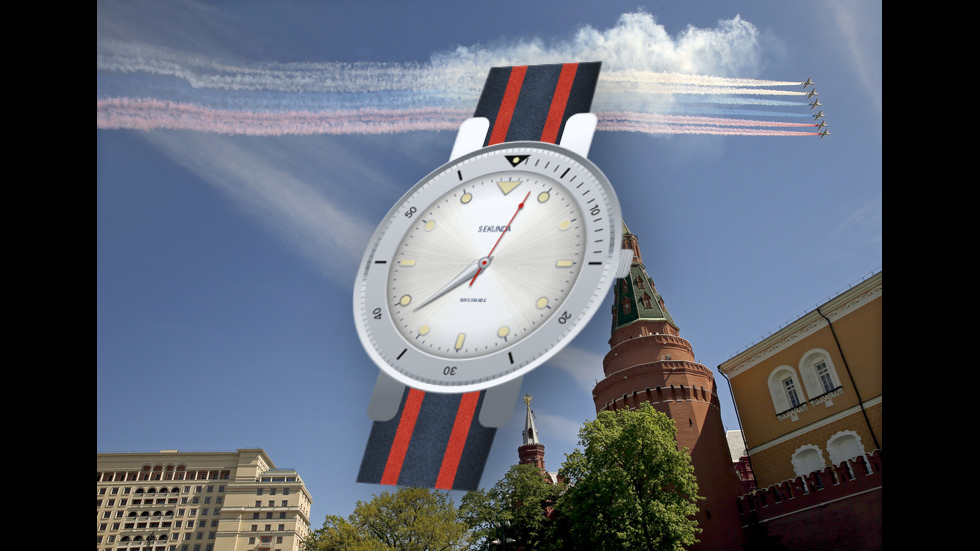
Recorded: h=7 m=38 s=3
